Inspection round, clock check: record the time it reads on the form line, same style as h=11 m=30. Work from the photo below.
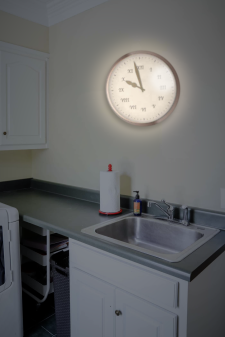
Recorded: h=9 m=58
